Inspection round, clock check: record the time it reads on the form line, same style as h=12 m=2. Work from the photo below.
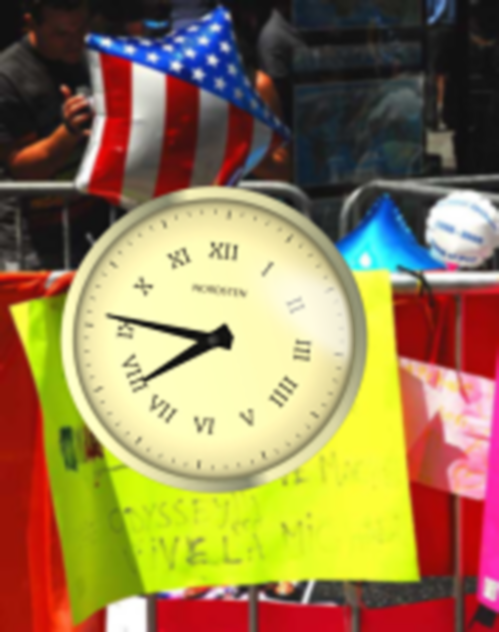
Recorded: h=7 m=46
